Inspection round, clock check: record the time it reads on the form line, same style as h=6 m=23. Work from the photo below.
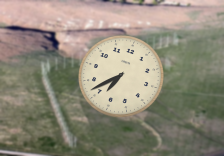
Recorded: h=6 m=37
